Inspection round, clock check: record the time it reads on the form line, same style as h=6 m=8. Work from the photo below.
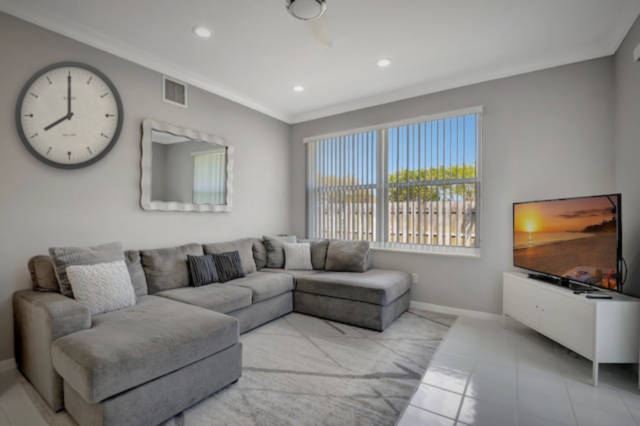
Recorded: h=8 m=0
